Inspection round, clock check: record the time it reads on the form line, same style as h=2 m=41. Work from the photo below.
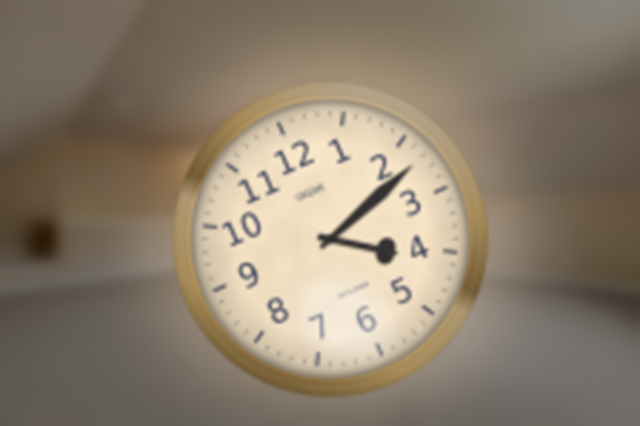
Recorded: h=4 m=12
